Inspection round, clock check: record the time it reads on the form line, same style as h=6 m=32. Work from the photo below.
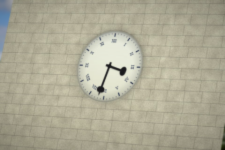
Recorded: h=3 m=32
